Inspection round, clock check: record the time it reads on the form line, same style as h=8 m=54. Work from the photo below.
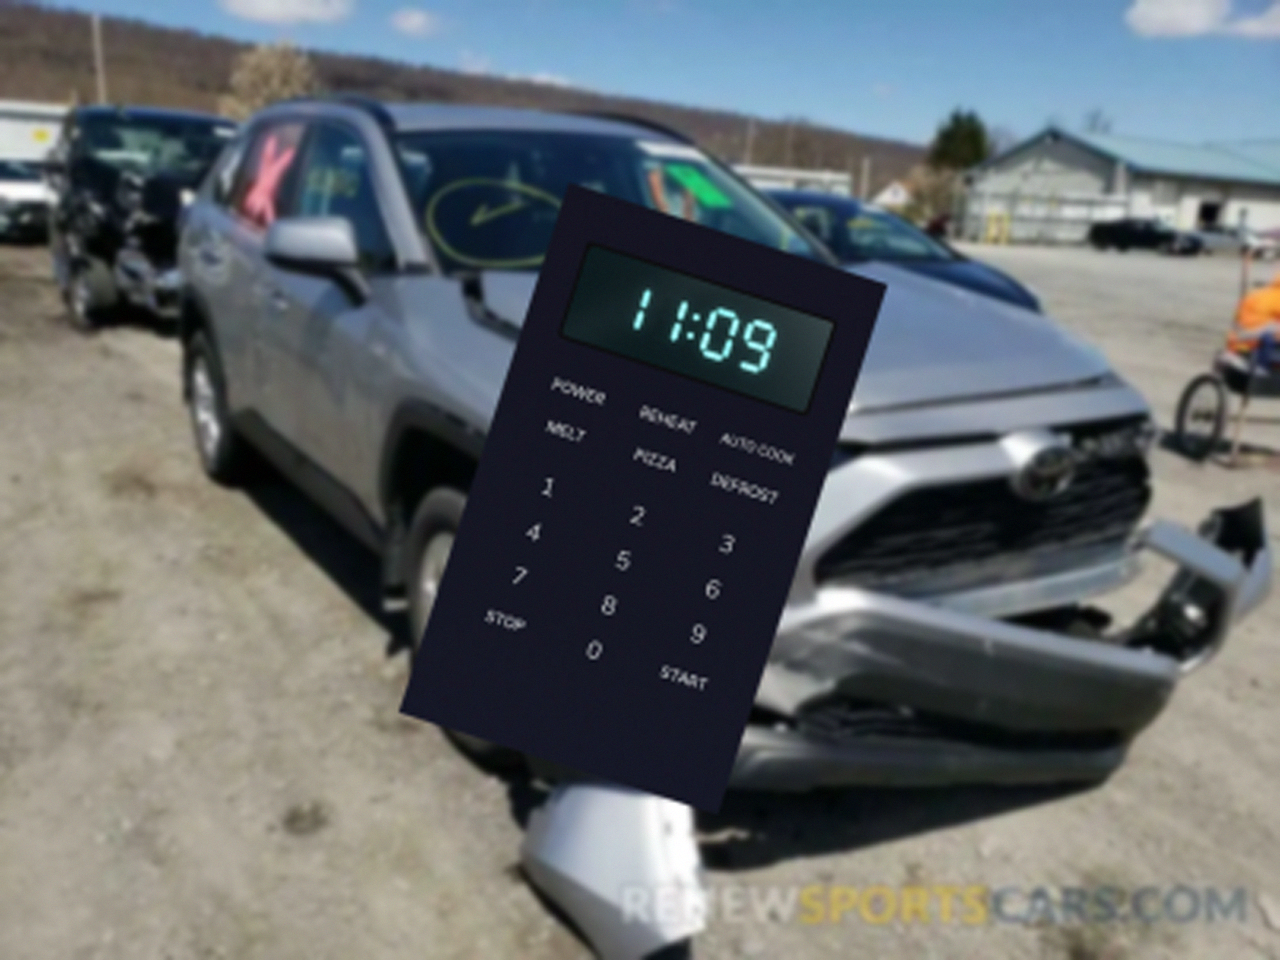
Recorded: h=11 m=9
